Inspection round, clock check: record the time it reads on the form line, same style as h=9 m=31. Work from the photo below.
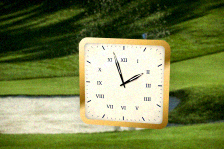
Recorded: h=1 m=57
